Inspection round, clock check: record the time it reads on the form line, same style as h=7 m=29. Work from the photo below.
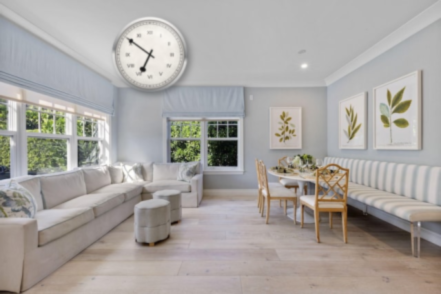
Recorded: h=6 m=51
